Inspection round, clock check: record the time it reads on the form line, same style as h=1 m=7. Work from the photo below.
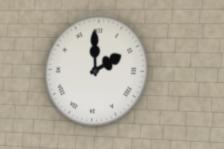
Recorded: h=1 m=59
